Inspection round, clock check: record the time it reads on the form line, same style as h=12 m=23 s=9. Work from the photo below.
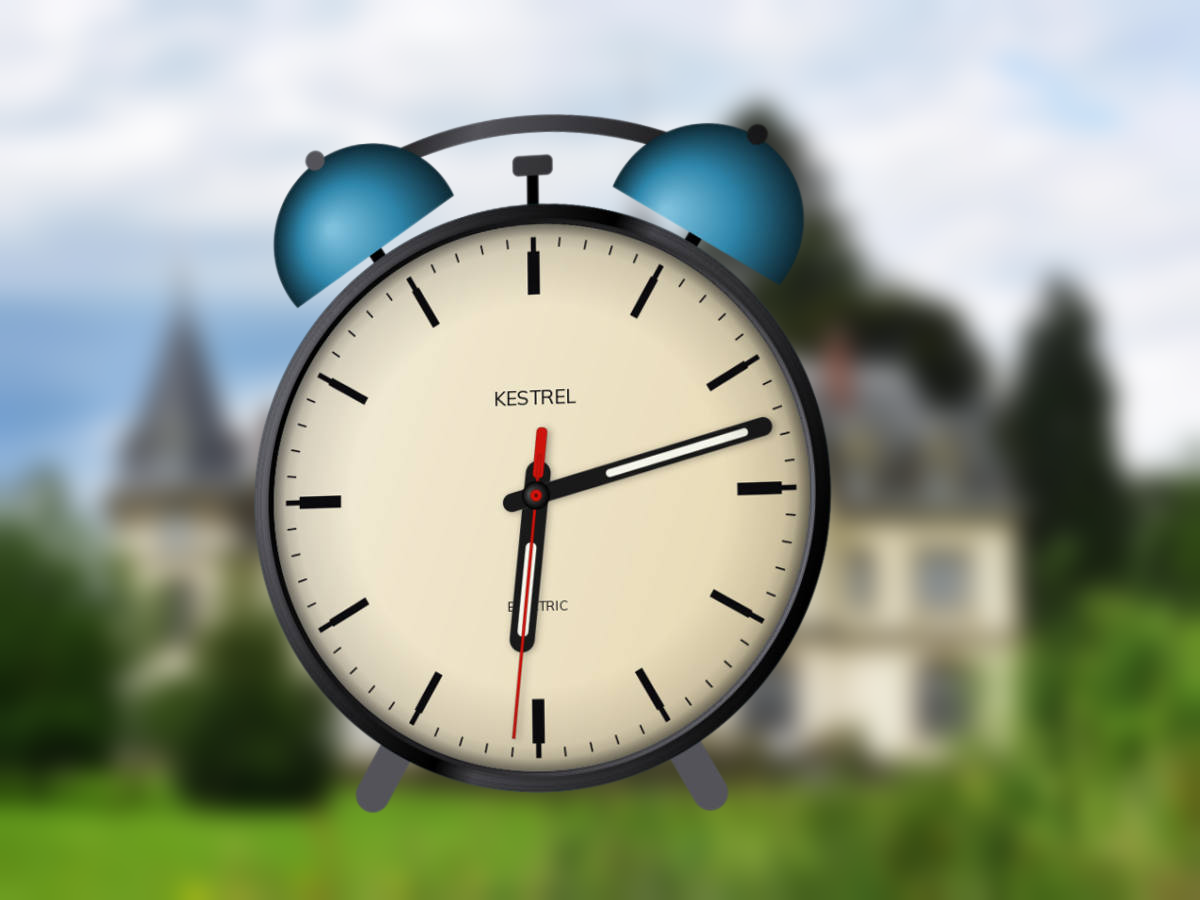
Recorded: h=6 m=12 s=31
